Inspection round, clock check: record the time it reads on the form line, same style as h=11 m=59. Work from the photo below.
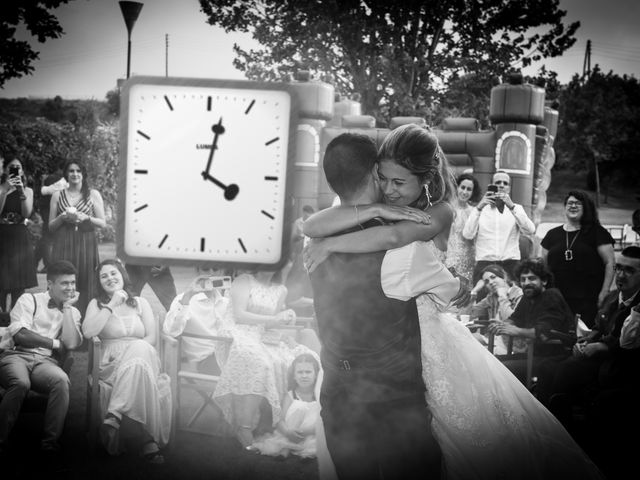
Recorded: h=4 m=2
